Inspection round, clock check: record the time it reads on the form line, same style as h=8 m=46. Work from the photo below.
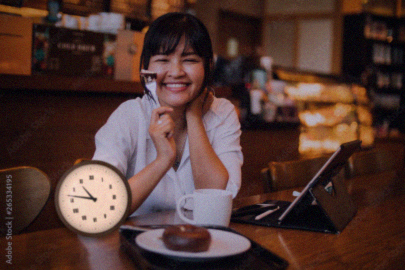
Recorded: h=10 m=47
